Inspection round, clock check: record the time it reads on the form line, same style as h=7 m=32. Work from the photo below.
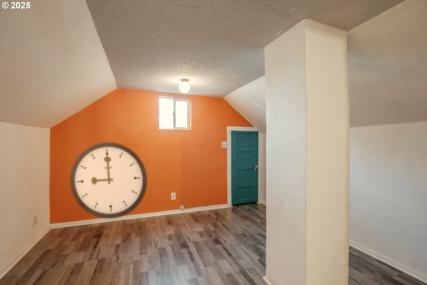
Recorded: h=9 m=0
